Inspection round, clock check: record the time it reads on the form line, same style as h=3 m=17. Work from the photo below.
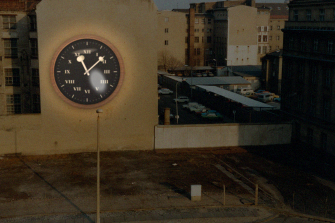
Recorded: h=11 m=8
